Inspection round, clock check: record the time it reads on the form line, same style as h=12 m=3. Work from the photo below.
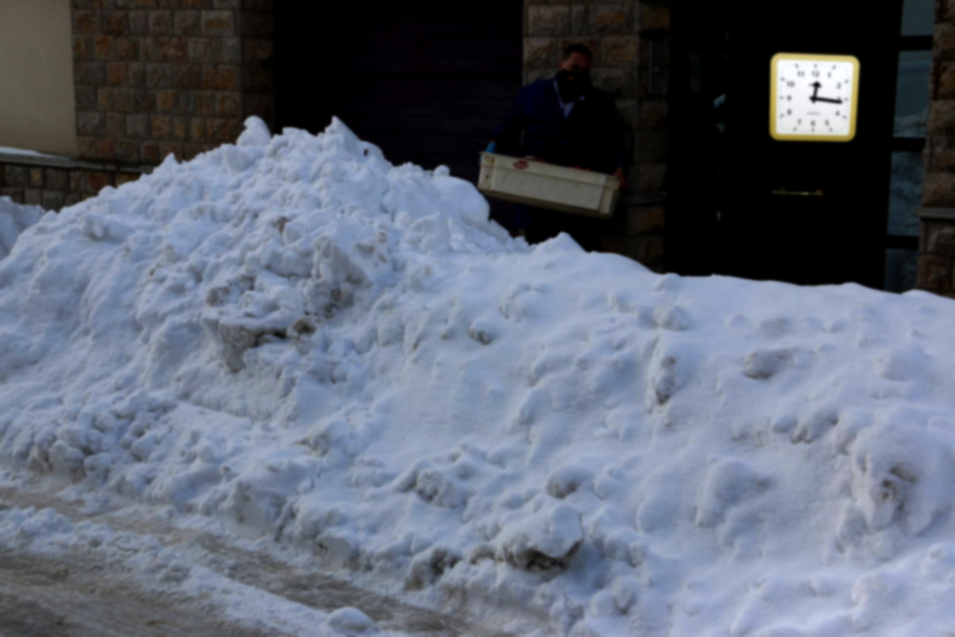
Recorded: h=12 m=16
